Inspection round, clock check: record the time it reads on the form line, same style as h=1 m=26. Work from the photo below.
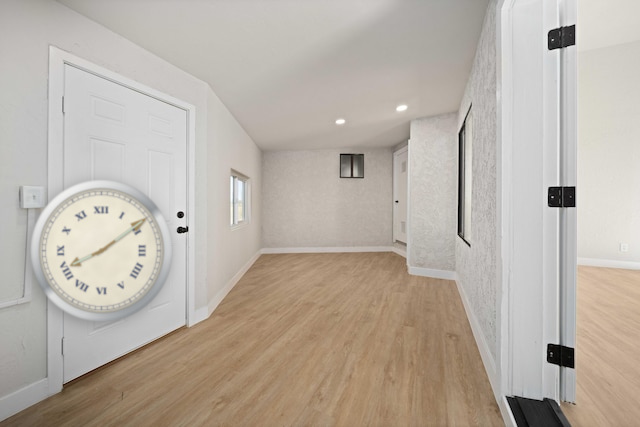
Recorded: h=8 m=9
